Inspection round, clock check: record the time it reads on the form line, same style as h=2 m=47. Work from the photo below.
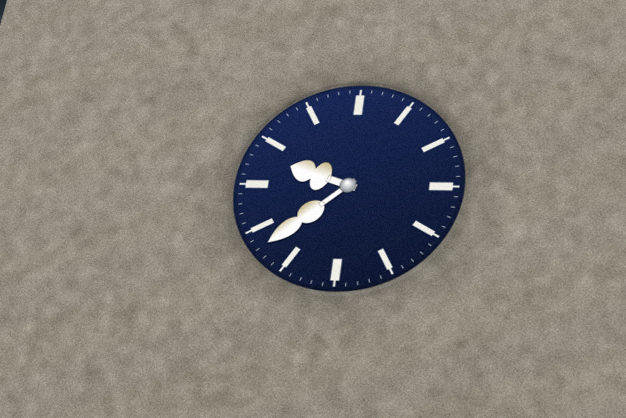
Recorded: h=9 m=38
